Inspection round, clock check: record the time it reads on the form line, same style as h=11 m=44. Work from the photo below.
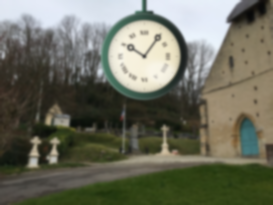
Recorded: h=10 m=6
